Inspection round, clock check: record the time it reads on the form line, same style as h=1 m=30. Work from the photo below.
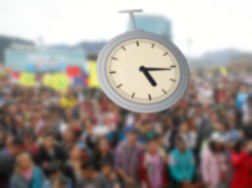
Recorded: h=5 m=16
